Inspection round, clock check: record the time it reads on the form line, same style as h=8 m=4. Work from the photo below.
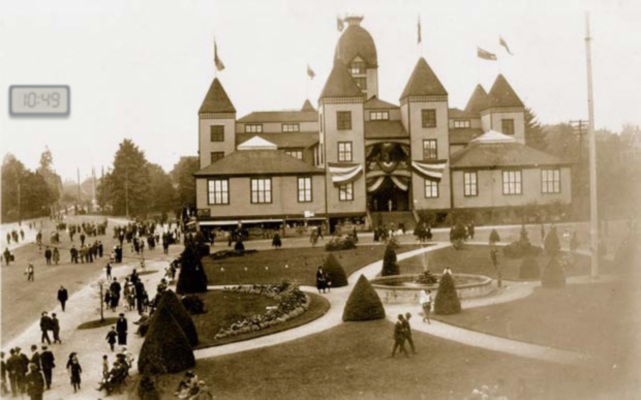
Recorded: h=10 m=49
